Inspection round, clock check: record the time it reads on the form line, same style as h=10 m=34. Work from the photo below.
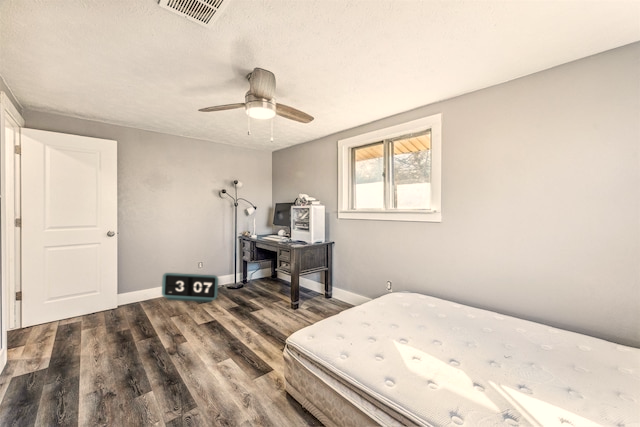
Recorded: h=3 m=7
